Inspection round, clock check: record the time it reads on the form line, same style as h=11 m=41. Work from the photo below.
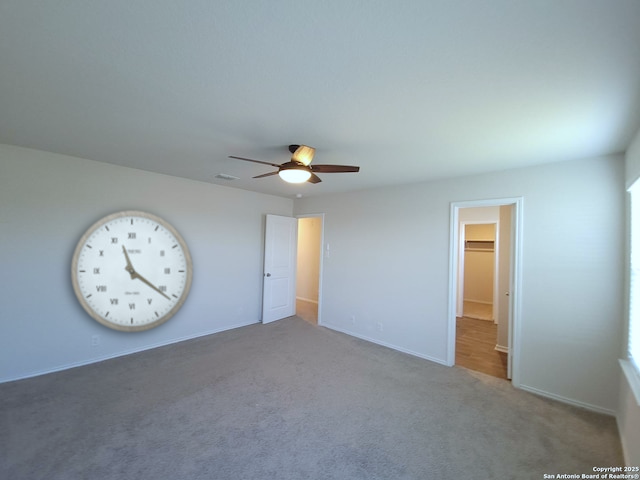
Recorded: h=11 m=21
